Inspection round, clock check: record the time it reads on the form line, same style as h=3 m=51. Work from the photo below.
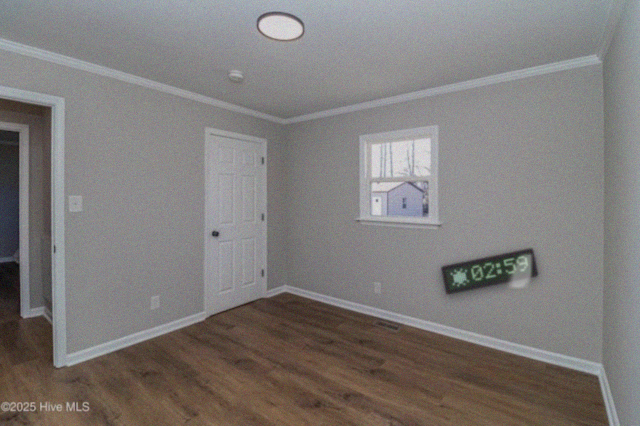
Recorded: h=2 m=59
